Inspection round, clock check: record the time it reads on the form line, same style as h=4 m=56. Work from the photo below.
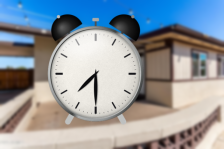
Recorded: h=7 m=30
